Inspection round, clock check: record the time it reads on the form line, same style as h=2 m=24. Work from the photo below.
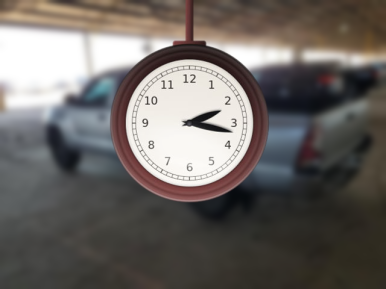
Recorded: h=2 m=17
